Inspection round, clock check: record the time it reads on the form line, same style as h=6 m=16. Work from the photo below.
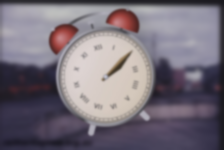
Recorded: h=2 m=10
